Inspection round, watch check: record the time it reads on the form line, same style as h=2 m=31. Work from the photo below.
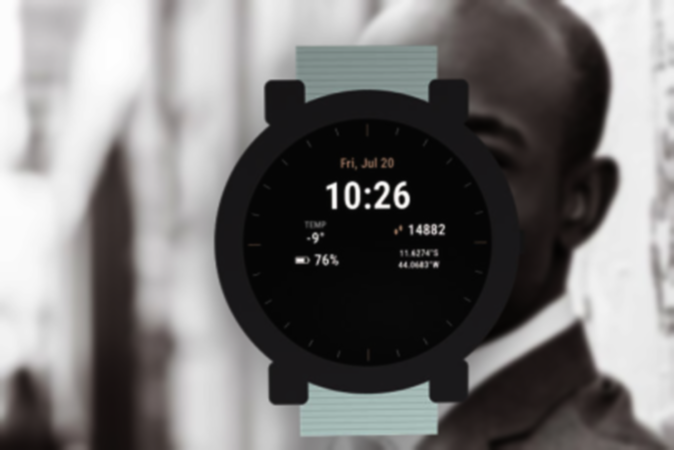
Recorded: h=10 m=26
